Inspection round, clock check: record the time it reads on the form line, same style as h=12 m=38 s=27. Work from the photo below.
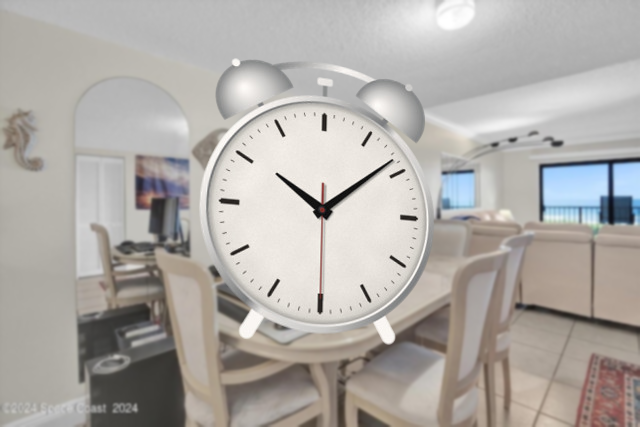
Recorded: h=10 m=8 s=30
